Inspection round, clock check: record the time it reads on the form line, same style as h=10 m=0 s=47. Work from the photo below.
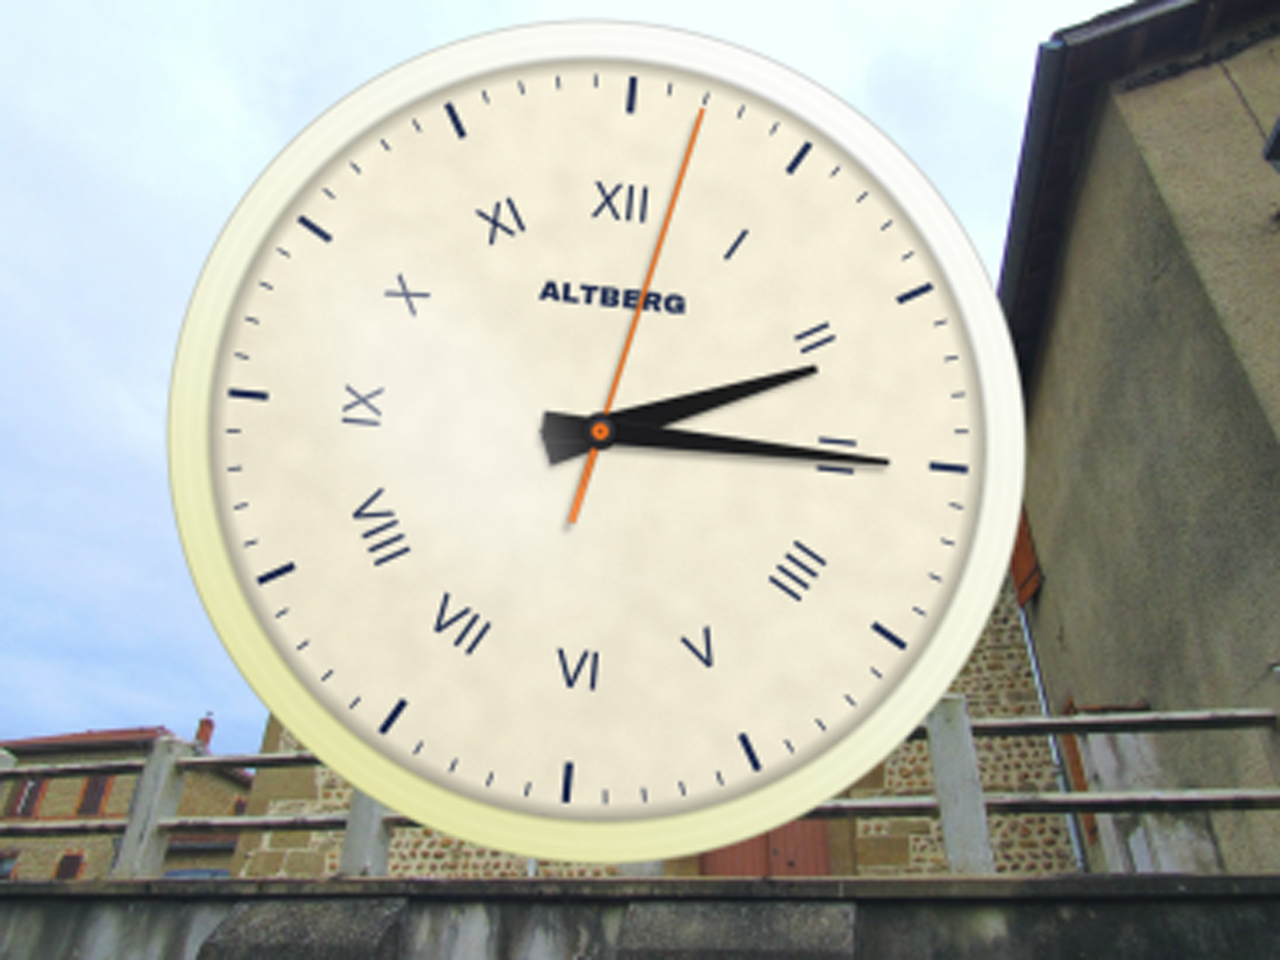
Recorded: h=2 m=15 s=2
